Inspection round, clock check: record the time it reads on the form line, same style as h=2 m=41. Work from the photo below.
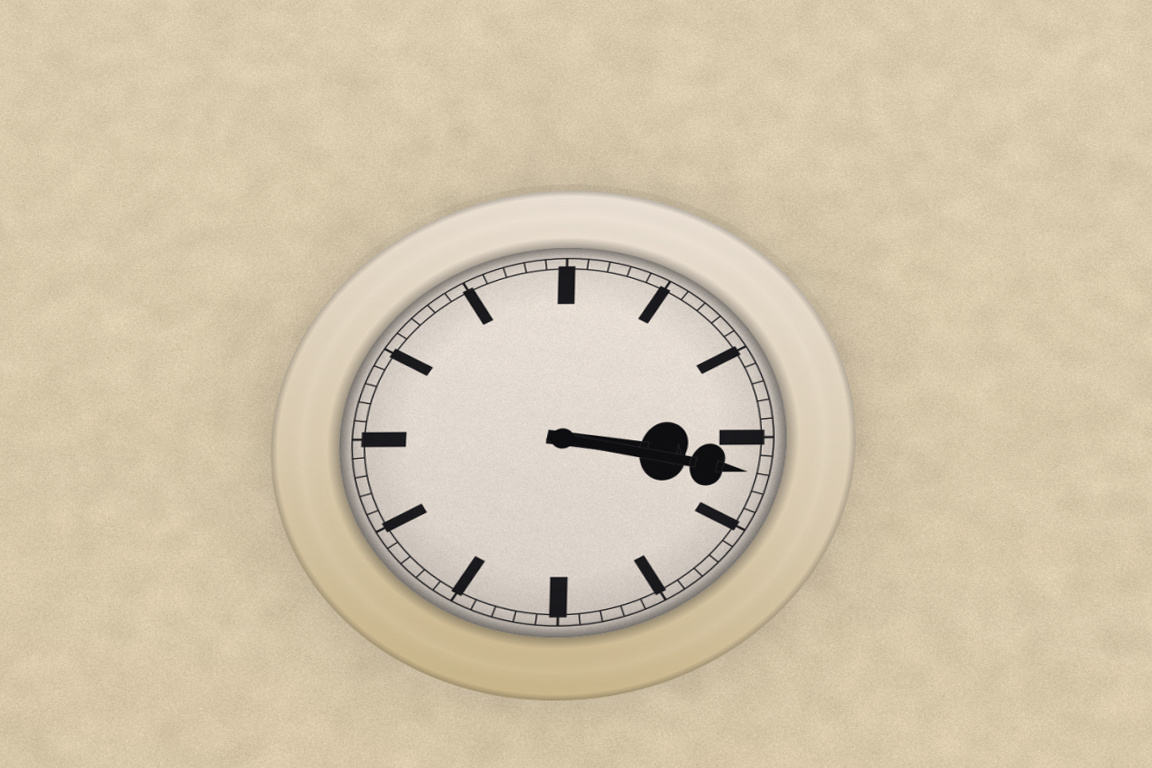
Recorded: h=3 m=17
